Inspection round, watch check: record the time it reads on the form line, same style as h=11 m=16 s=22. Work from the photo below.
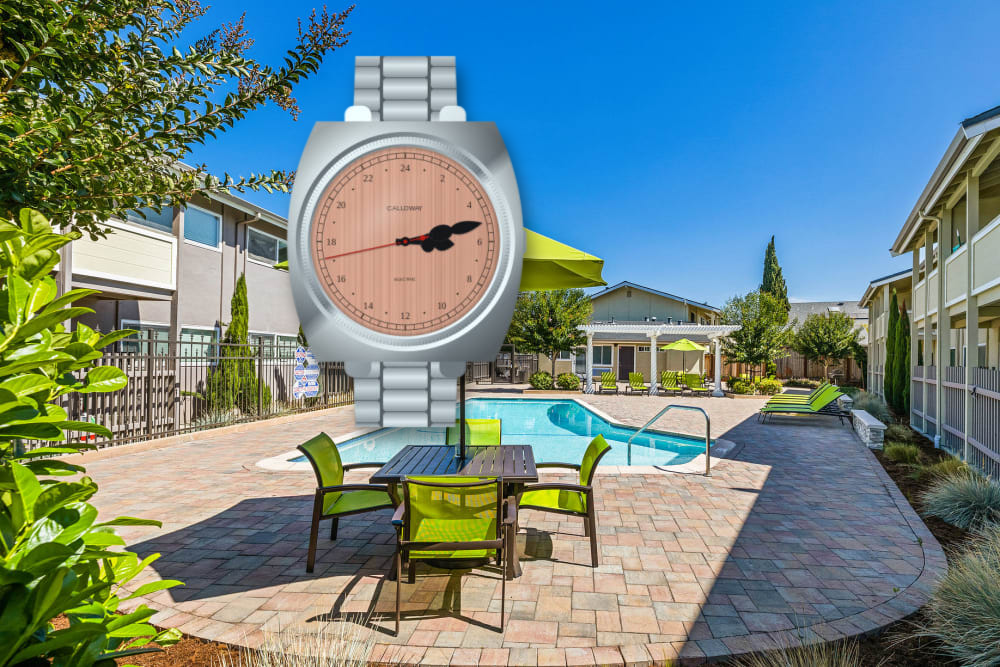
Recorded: h=6 m=12 s=43
